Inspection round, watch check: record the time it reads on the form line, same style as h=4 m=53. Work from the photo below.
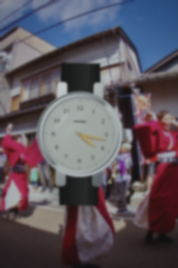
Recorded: h=4 m=17
